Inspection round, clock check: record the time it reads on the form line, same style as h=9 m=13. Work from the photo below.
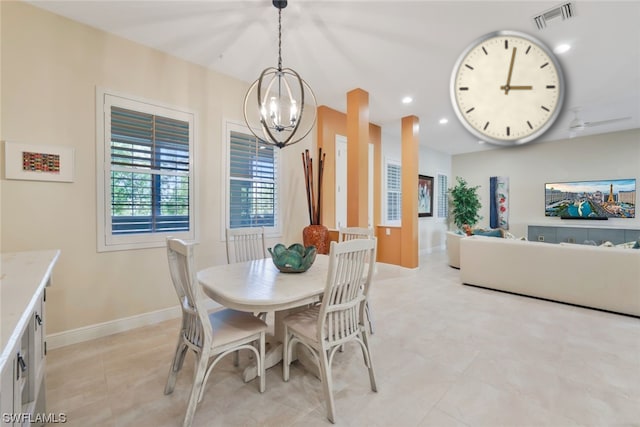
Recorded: h=3 m=2
